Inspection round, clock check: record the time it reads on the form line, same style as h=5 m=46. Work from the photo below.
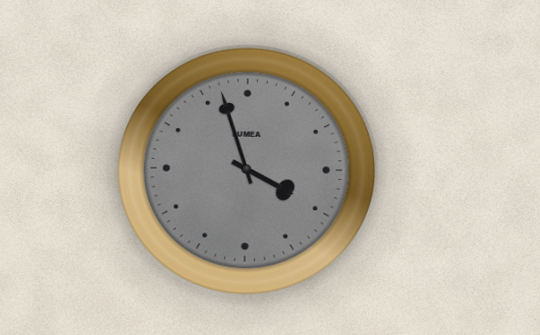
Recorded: h=3 m=57
